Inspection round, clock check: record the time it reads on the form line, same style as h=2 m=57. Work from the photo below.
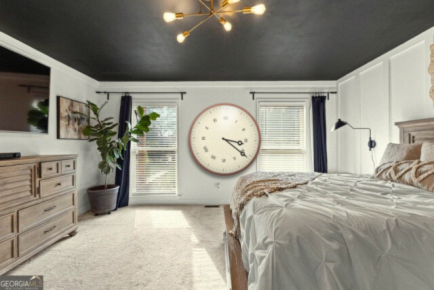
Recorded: h=3 m=21
